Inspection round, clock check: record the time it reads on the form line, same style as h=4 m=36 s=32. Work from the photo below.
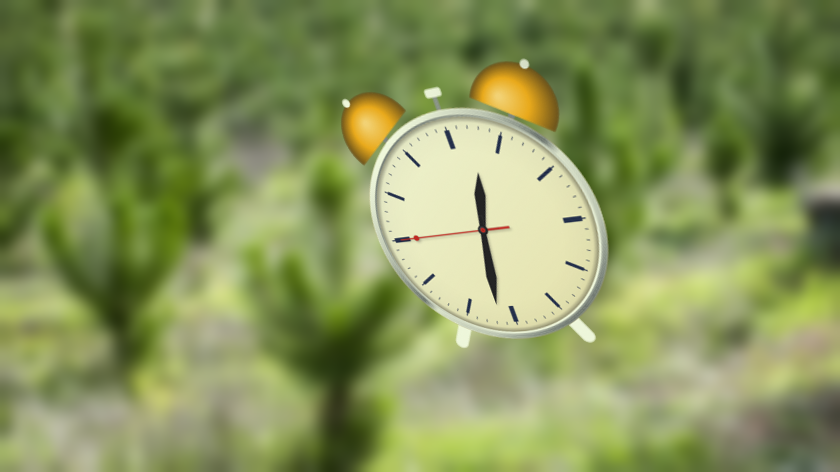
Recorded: h=12 m=31 s=45
